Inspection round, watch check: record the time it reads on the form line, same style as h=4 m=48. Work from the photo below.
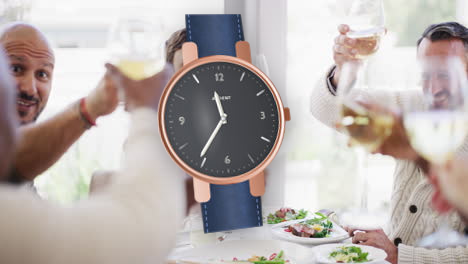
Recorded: h=11 m=36
